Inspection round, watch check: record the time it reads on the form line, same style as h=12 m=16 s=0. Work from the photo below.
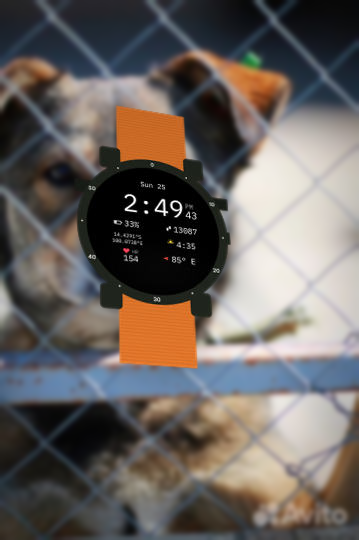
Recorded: h=2 m=49 s=43
